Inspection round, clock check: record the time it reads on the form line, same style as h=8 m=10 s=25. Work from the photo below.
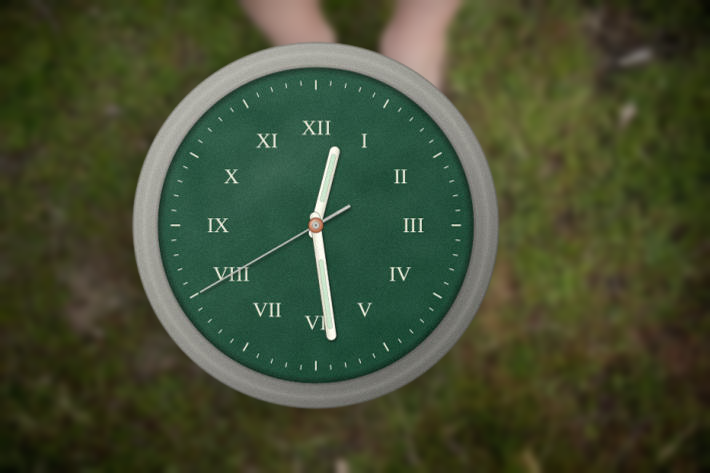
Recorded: h=12 m=28 s=40
